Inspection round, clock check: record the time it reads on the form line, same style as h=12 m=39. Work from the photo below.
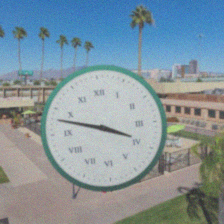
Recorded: h=3 m=48
